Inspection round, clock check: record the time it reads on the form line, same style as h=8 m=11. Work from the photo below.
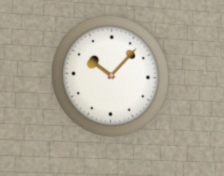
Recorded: h=10 m=7
